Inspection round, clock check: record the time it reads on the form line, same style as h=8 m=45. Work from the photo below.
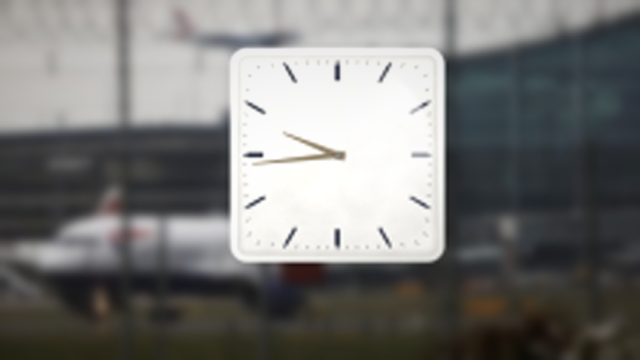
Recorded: h=9 m=44
